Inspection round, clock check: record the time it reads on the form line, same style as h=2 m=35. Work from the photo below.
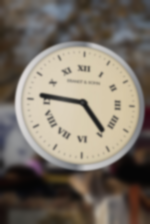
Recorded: h=4 m=46
